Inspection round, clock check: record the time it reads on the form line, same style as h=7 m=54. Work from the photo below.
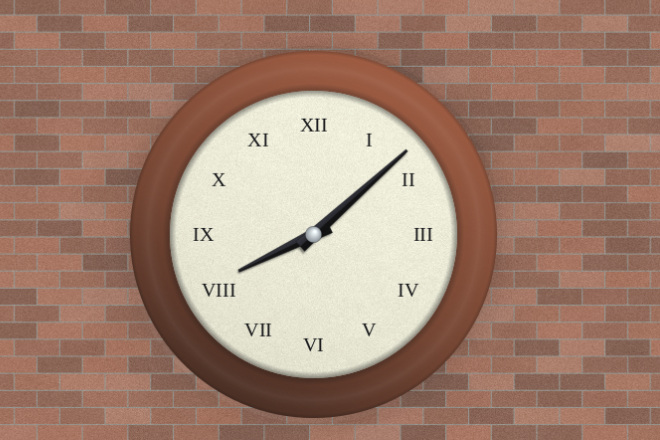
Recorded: h=8 m=8
